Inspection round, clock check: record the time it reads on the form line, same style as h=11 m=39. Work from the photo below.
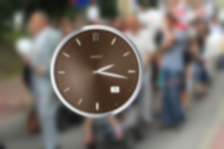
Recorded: h=2 m=17
